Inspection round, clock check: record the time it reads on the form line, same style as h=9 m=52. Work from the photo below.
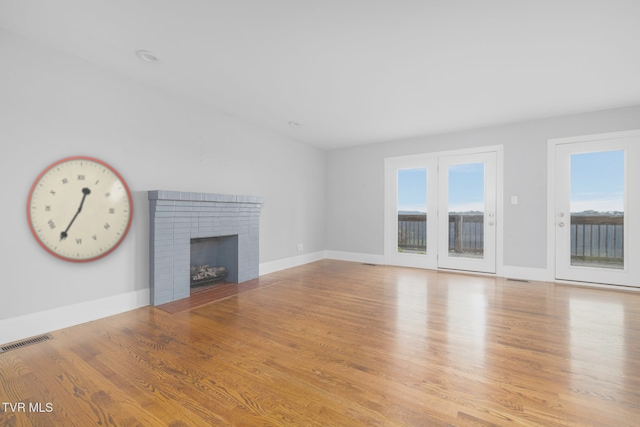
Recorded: h=12 m=35
